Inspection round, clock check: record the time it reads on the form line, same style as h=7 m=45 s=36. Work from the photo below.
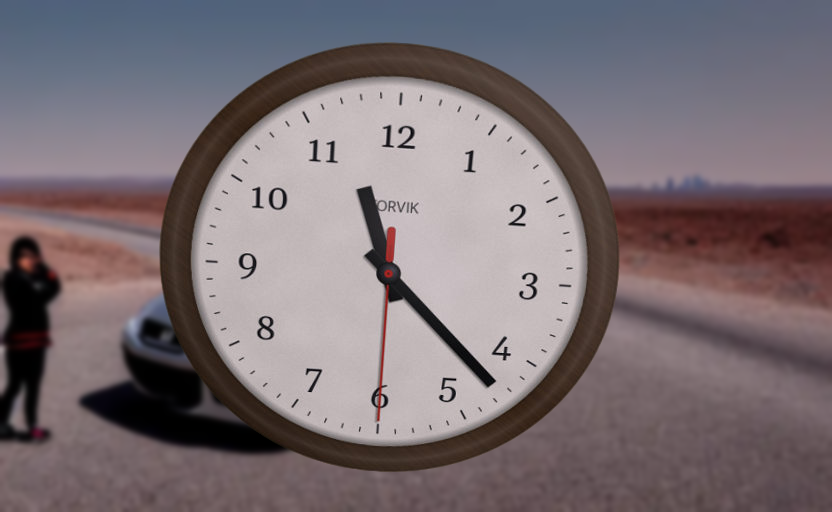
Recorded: h=11 m=22 s=30
